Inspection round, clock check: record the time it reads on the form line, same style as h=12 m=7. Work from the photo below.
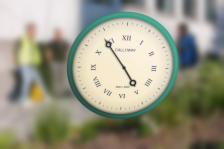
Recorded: h=4 m=54
